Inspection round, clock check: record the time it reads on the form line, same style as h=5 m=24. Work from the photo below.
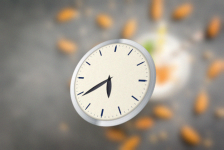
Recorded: h=5 m=39
